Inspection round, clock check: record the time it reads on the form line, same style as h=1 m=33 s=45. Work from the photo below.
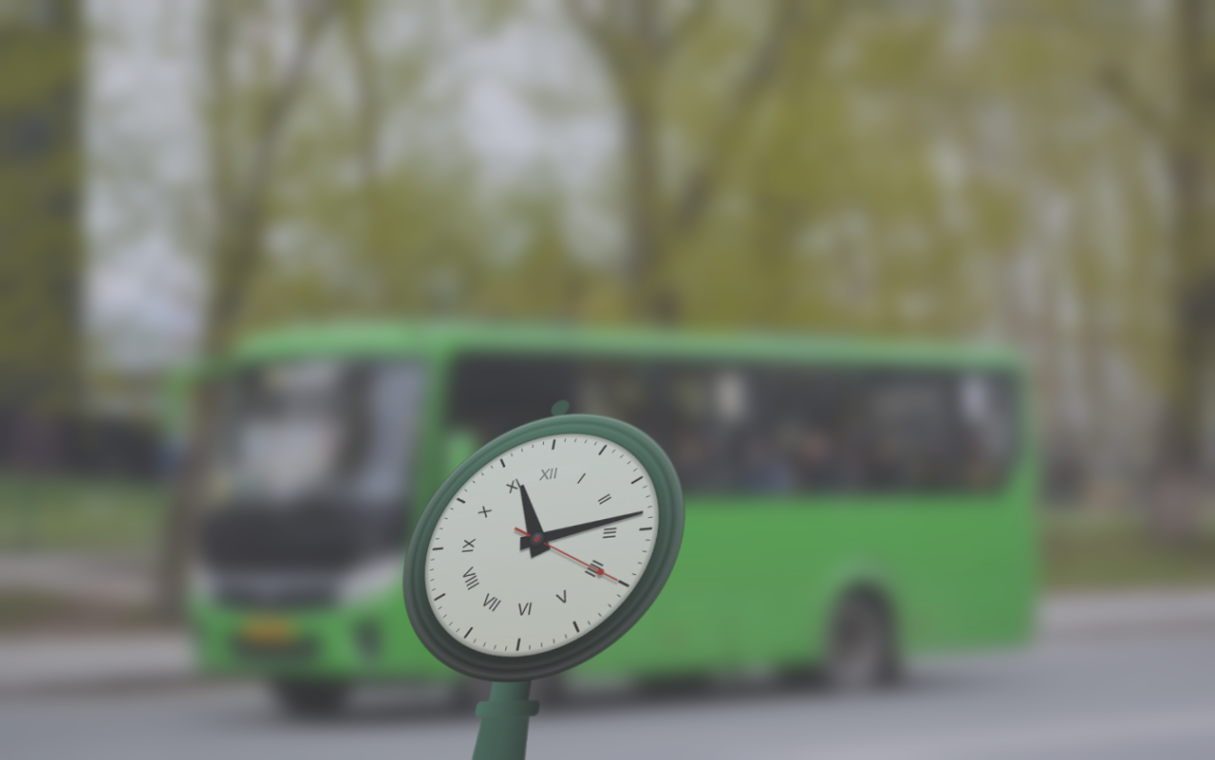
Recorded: h=11 m=13 s=20
